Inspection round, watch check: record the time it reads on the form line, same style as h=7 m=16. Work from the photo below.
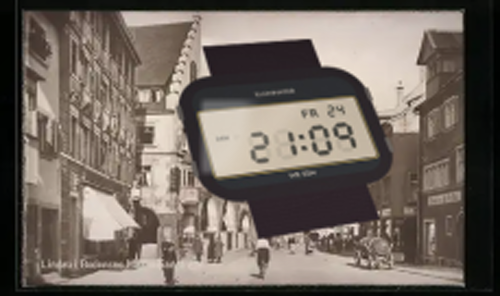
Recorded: h=21 m=9
